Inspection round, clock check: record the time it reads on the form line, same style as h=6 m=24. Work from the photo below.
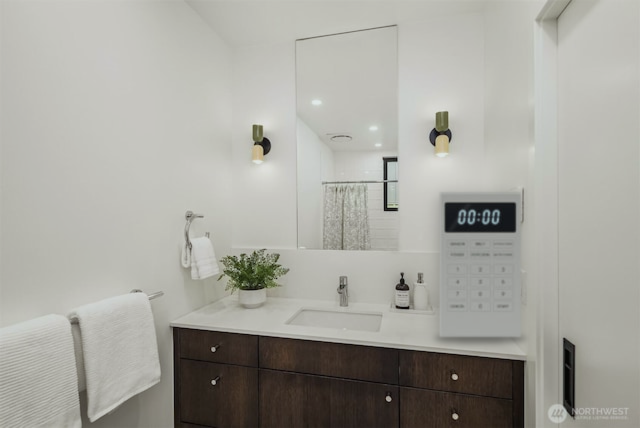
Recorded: h=0 m=0
